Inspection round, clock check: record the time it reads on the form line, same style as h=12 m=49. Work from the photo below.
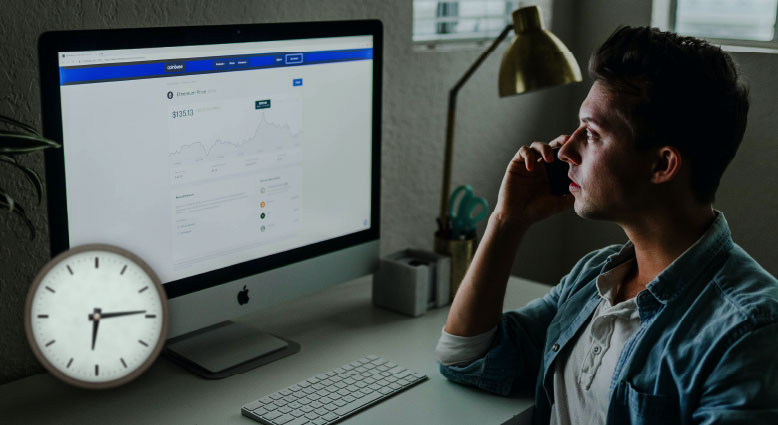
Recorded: h=6 m=14
